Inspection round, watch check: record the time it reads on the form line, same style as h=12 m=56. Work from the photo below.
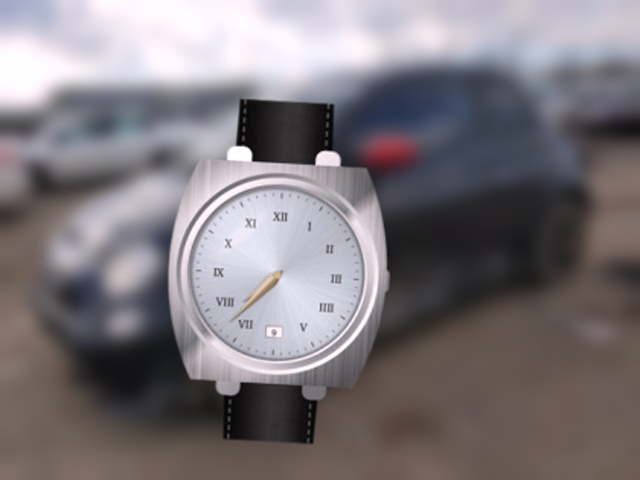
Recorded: h=7 m=37
